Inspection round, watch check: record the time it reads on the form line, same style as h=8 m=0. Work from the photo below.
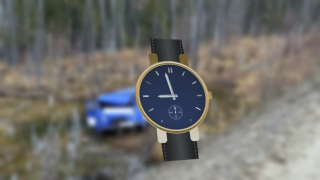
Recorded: h=8 m=58
